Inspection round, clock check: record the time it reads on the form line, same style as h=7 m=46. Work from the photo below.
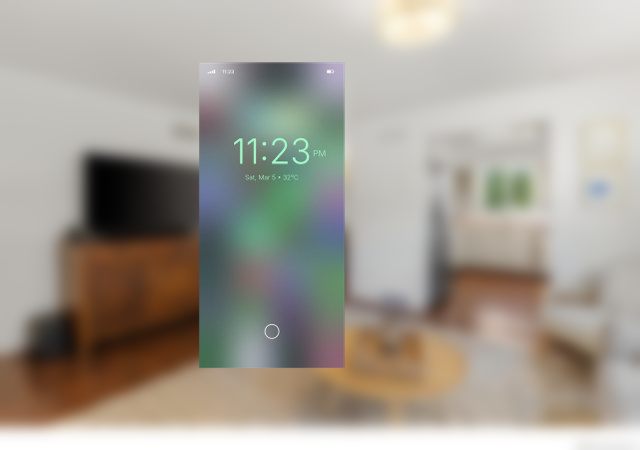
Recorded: h=11 m=23
